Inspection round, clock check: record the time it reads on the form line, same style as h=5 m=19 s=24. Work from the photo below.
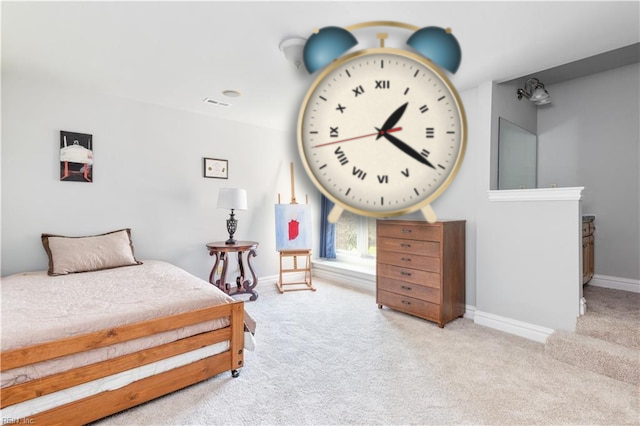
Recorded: h=1 m=20 s=43
